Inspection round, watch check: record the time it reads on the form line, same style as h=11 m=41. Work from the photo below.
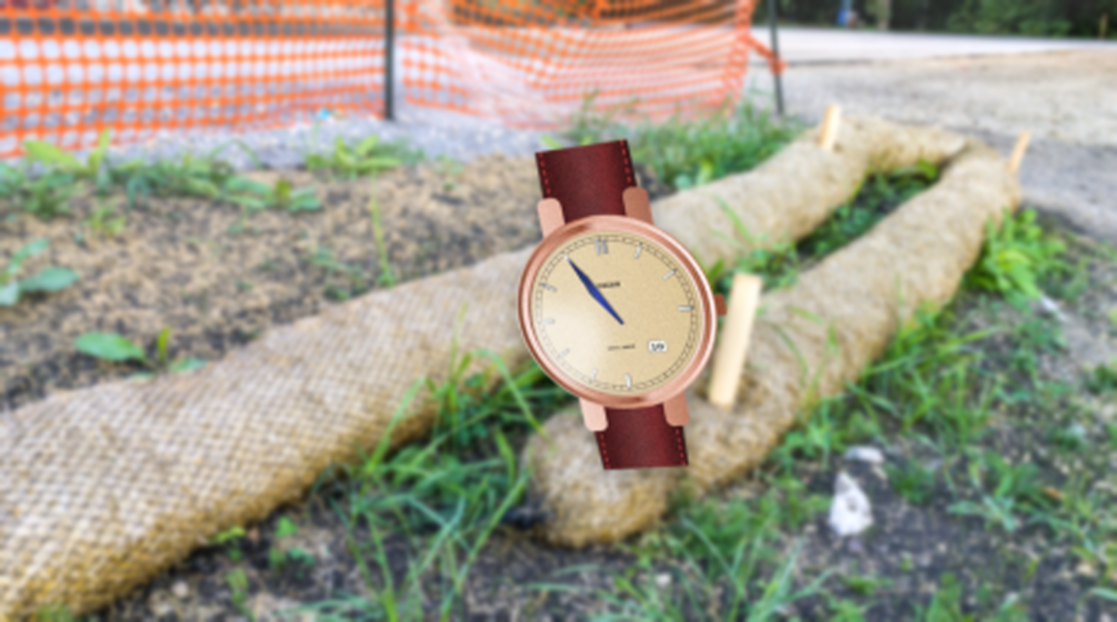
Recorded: h=10 m=55
